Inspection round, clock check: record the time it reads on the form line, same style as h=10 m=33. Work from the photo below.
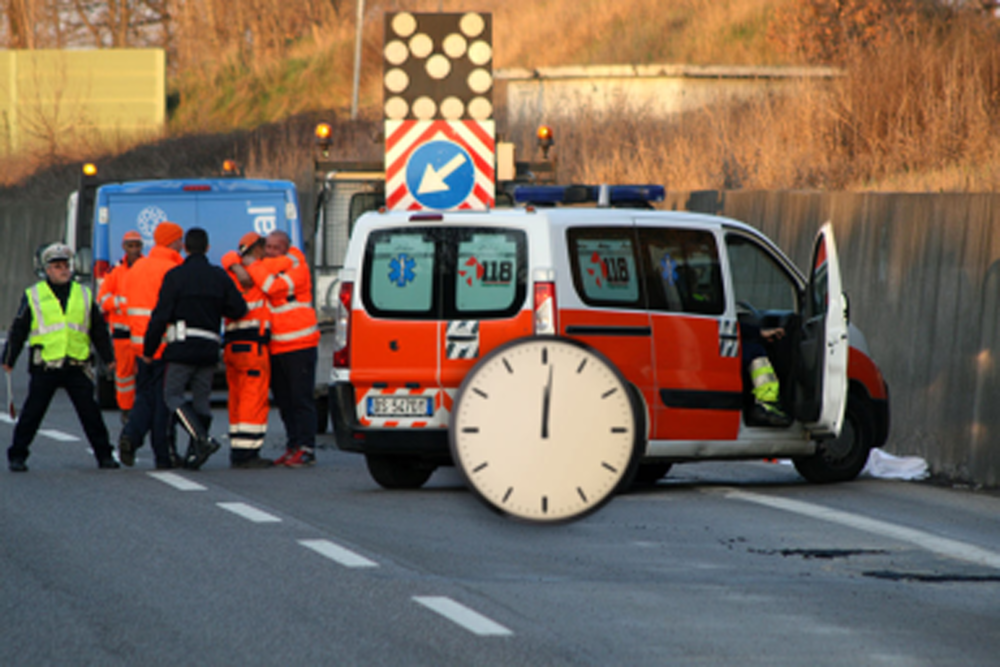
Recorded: h=12 m=1
